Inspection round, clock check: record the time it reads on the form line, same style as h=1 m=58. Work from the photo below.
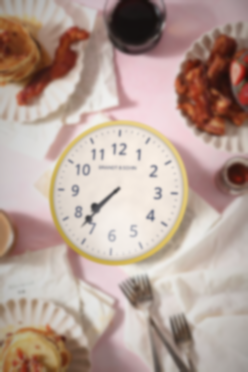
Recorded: h=7 m=37
